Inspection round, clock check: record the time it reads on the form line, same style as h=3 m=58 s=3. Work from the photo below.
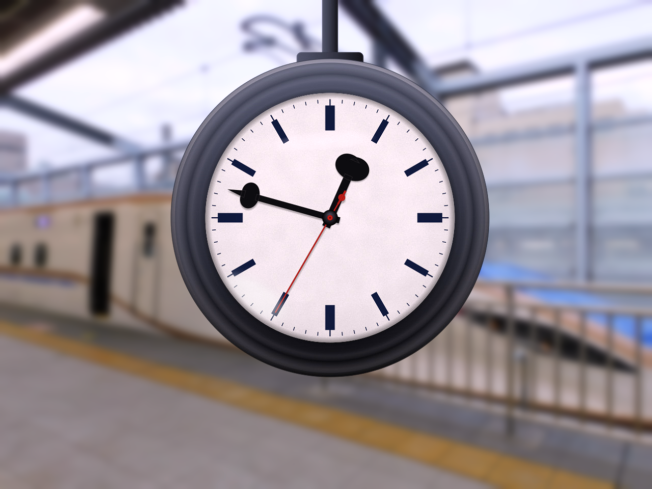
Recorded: h=12 m=47 s=35
